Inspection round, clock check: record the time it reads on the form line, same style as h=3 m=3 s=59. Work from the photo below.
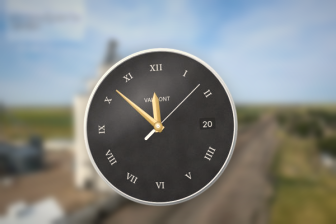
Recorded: h=11 m=52 s=8
